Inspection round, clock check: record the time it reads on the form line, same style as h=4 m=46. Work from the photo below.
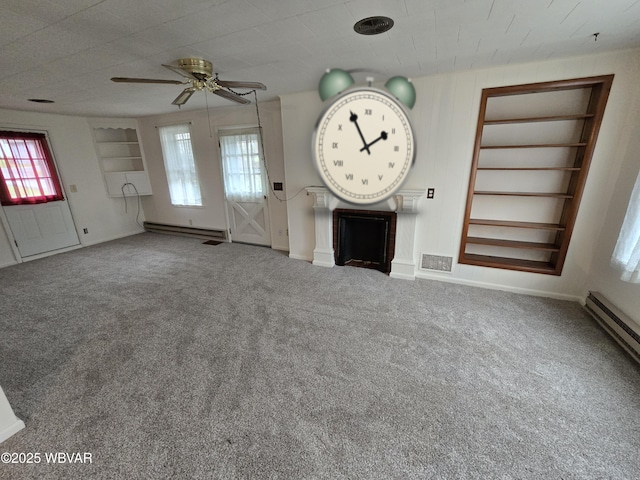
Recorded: h=1 m=55
